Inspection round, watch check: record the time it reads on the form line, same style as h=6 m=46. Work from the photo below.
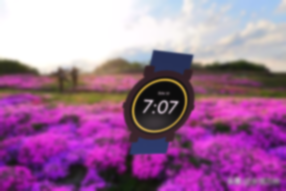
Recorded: h=7 m=7
